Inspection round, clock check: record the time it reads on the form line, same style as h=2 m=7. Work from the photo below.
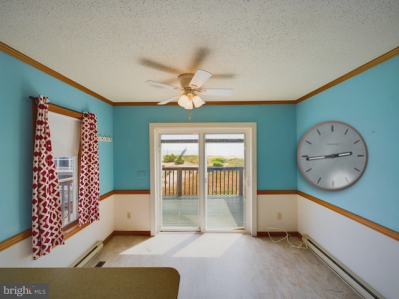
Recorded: h=2 m=44
